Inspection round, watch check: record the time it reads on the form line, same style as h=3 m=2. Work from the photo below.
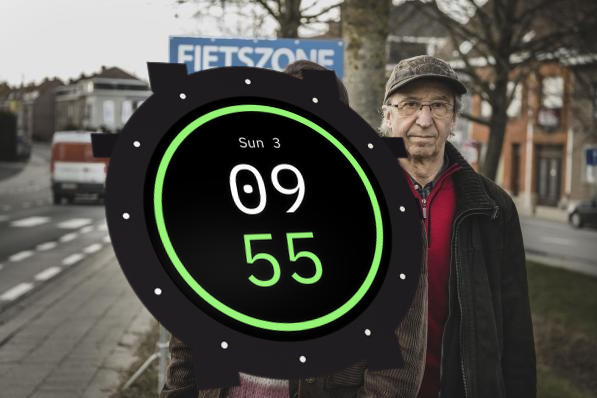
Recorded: h=9 m=55
